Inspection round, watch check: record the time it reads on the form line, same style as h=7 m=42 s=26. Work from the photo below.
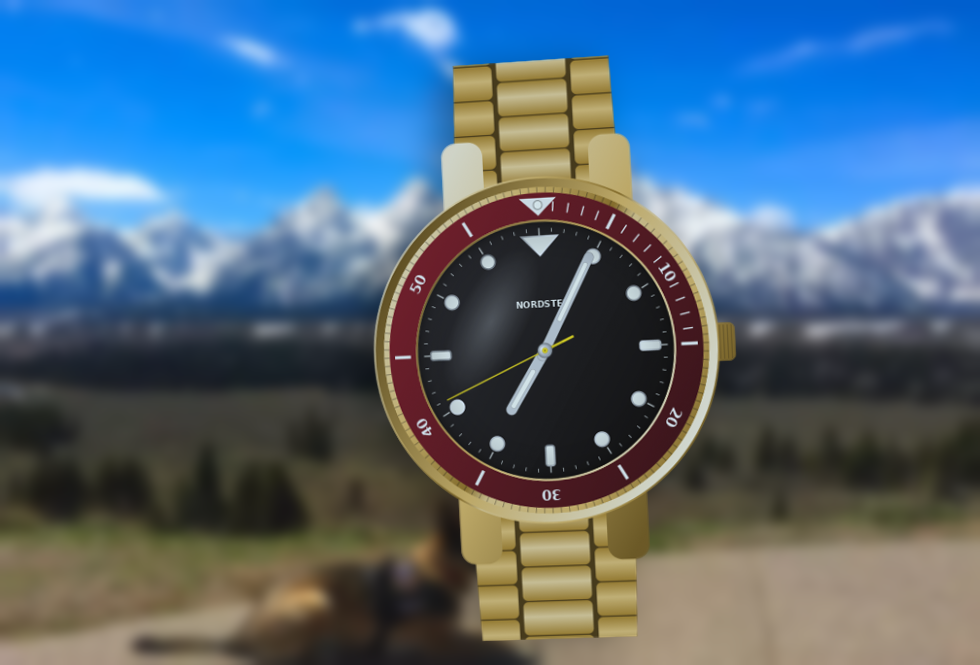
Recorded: h=7 m=4 s=41
